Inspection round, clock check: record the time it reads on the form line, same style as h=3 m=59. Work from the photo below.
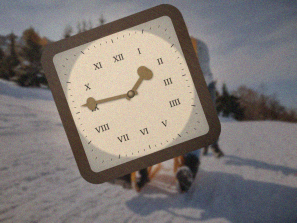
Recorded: h=1 m=46
